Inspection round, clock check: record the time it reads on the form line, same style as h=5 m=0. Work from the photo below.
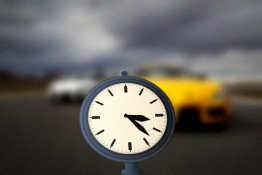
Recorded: h=3 m=23
